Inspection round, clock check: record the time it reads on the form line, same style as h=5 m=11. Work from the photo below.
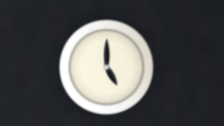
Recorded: h=5 m=0
